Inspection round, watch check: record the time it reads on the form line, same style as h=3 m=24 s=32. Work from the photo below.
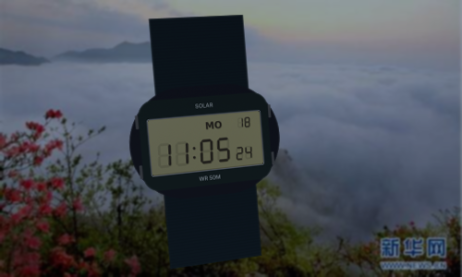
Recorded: h=11 m=5 s=24
